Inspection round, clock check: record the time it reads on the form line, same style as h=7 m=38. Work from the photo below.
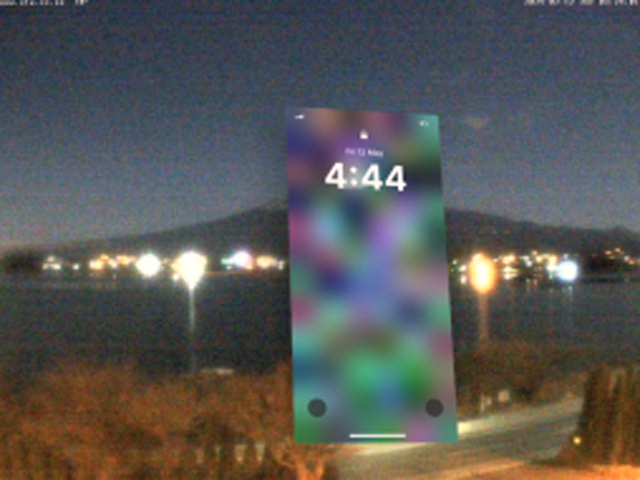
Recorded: h=4 m=44
